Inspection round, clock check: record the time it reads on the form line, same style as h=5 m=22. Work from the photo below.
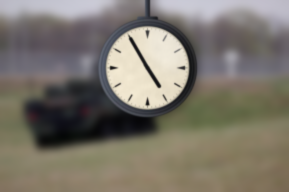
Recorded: h=4 m=55
